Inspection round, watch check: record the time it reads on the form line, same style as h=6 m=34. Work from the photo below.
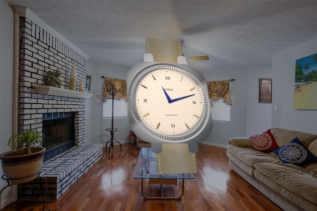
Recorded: h=11 m=12
